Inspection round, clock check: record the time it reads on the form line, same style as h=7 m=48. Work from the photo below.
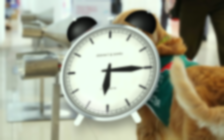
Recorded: h=6 m=15
